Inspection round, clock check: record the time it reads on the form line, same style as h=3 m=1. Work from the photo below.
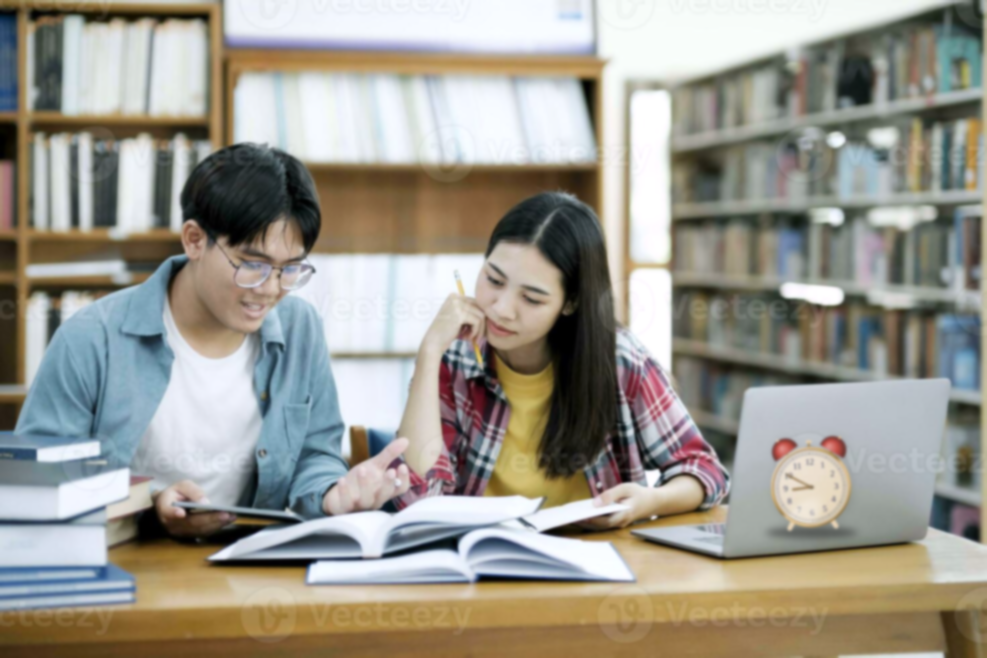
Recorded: h=8 m=50
